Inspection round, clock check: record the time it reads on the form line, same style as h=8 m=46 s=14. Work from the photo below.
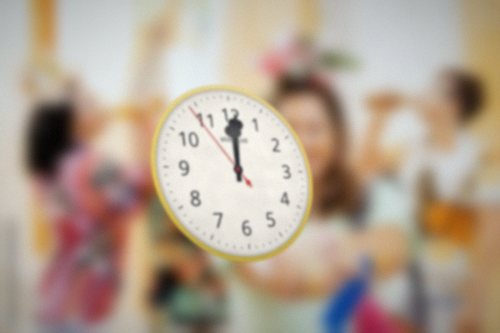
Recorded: h=12 m=0 s=54
